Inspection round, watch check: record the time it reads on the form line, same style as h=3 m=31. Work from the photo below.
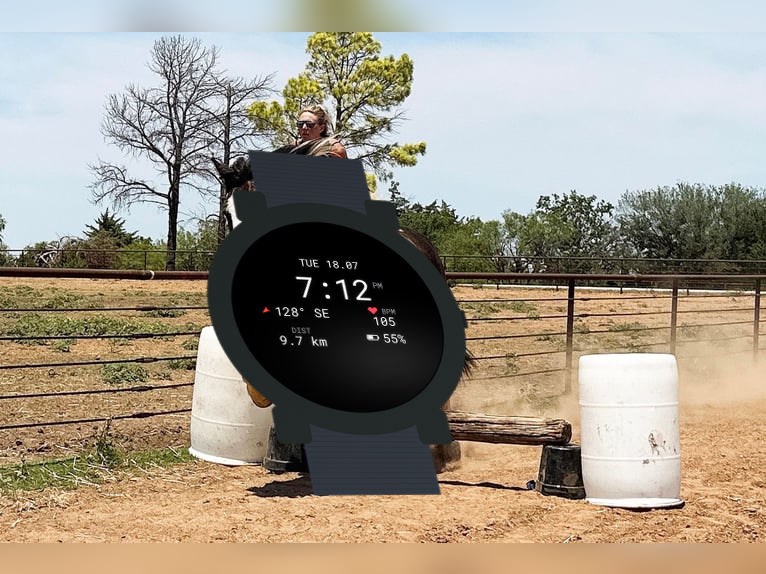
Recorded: h=7 m=12
